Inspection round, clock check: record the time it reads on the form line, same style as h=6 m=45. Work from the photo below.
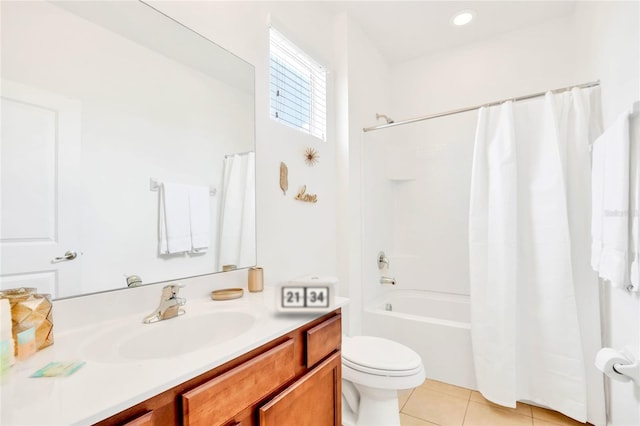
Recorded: h=21 m=34
